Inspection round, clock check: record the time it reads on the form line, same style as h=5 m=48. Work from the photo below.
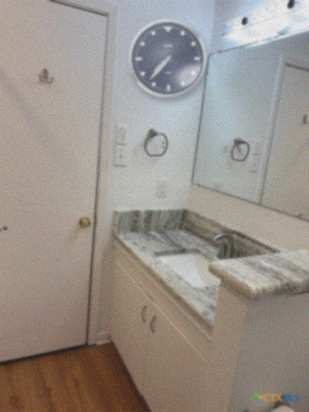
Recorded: h=7 m=37
